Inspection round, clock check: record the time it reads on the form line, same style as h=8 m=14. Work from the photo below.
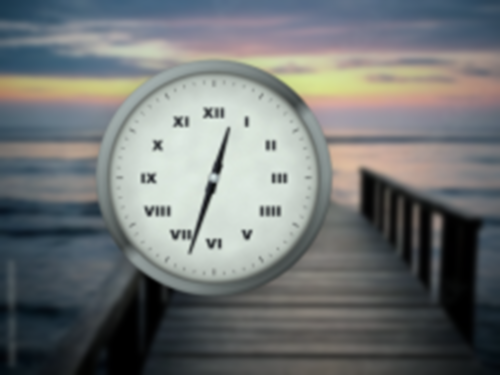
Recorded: h=12 m=33
